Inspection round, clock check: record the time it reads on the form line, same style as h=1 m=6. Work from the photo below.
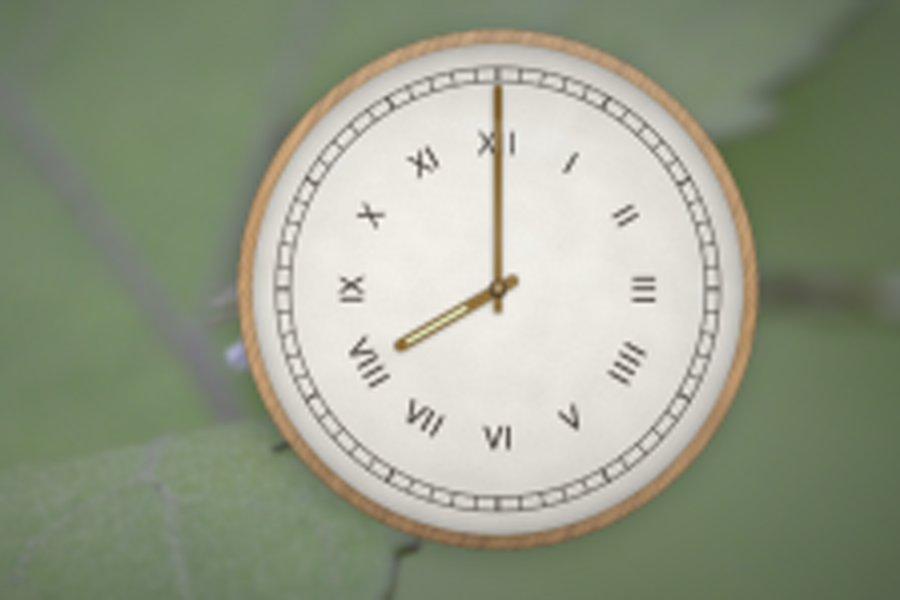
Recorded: h=8 m=0
